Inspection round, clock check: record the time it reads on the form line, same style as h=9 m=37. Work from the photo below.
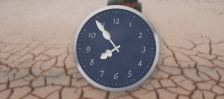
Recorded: h=7 m=54
